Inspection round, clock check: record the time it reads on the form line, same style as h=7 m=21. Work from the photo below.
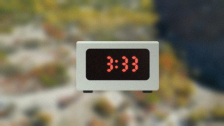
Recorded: h=3 m=33
